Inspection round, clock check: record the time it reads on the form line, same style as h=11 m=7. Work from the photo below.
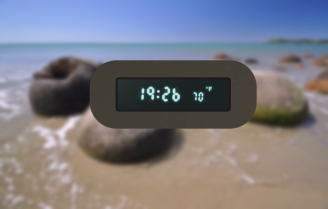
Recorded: h=19 m=26
